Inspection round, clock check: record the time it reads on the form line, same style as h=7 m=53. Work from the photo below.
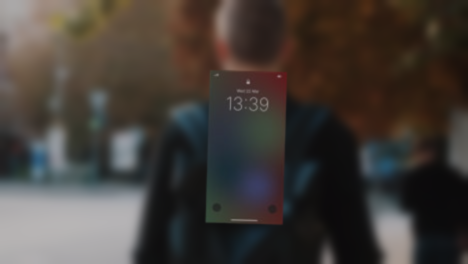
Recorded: h=13 m=39
